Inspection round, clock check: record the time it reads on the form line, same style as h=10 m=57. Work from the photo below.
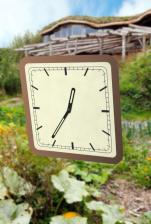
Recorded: h=12 m=36
